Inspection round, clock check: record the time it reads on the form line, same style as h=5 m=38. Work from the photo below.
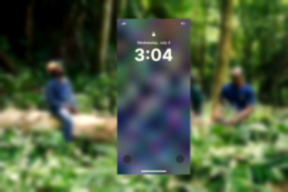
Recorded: h=3 m=4
